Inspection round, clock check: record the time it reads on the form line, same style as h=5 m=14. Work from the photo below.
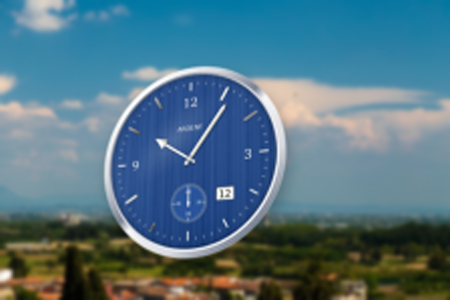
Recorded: h=10 m=6
